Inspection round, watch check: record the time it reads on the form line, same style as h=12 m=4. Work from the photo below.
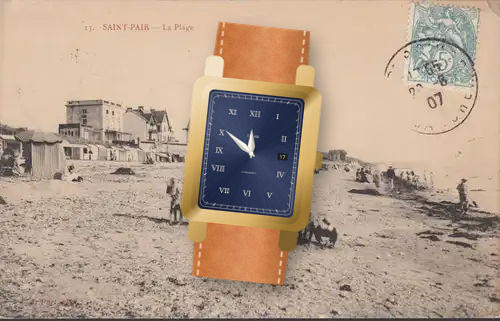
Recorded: h=11 m=51
